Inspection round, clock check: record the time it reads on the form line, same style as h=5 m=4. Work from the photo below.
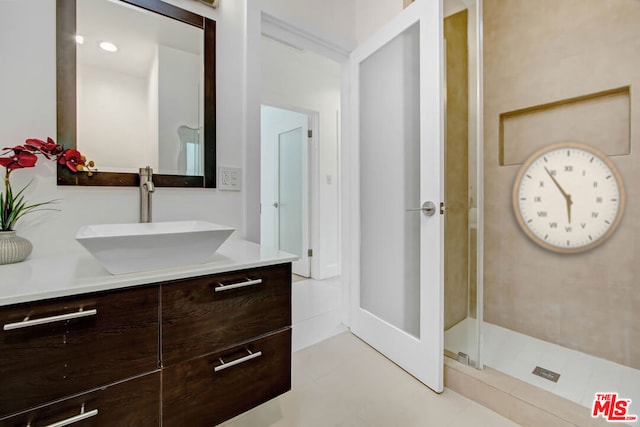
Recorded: h=5 m=54
